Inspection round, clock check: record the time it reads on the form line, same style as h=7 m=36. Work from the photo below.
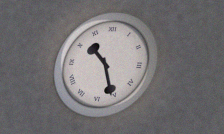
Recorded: h=10 m=26
